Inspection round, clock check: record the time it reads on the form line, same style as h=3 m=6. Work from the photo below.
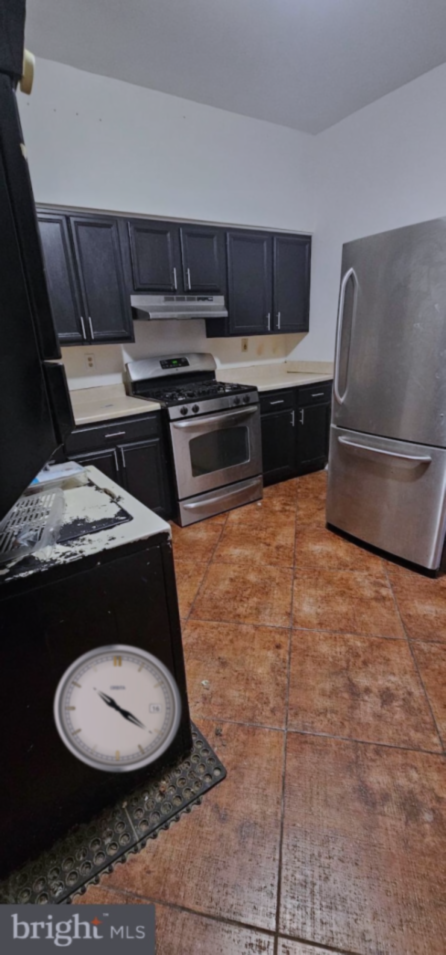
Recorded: h=10 m=21
